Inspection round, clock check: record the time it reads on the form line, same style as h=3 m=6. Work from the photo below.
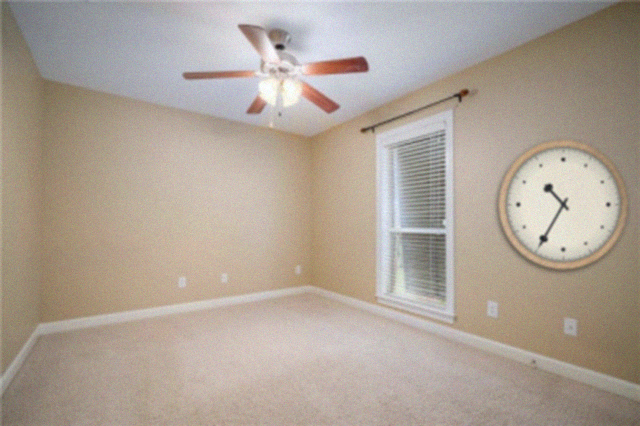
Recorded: h=10 m=35
